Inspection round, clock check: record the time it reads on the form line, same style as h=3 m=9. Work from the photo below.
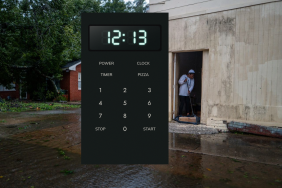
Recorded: h=12 m=13
